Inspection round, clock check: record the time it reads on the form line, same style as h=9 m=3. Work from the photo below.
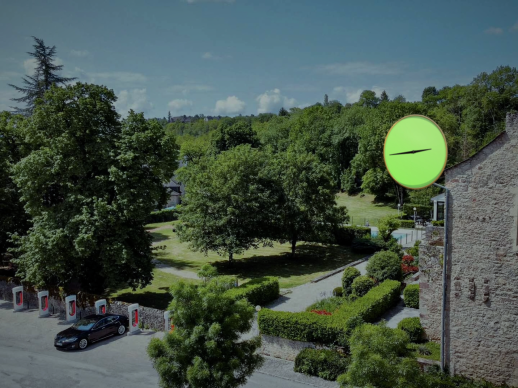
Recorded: h=2 m=44
